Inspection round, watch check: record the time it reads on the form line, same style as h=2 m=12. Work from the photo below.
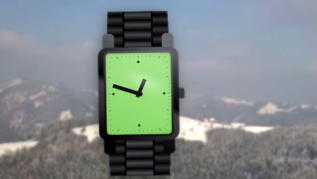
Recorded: h=12 m=48
